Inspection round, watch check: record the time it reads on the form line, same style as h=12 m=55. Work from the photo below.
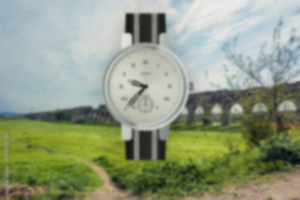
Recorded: h=9 m=37
